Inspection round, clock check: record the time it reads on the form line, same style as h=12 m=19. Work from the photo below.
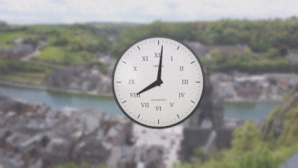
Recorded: h=8 m=1
